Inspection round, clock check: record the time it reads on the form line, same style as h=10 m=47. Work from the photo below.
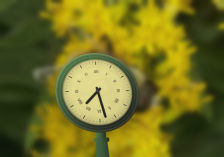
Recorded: h=7 m=28
